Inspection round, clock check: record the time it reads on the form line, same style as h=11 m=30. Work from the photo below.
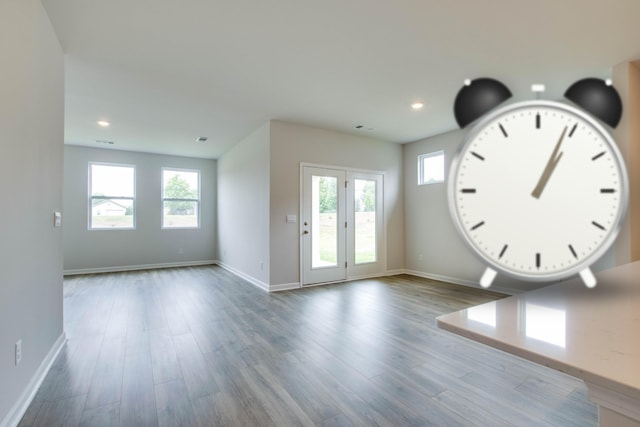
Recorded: h=1 m=4
